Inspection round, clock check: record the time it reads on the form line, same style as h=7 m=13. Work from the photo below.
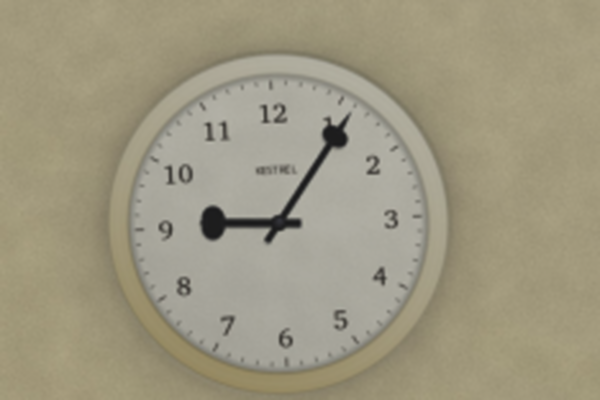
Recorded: h=9 m=6
